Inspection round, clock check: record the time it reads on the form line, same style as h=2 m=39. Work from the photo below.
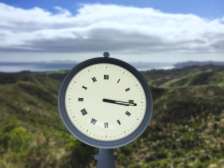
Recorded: h=3 m=16
